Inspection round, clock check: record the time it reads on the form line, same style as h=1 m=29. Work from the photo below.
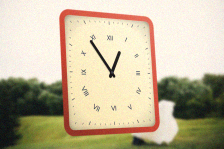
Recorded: h=12 m=54
